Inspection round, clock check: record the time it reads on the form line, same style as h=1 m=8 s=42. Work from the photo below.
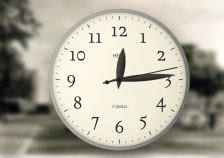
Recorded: h=12 m=14 s=13
